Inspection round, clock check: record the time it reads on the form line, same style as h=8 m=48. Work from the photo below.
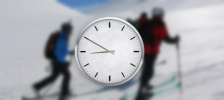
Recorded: h=8 m=50
